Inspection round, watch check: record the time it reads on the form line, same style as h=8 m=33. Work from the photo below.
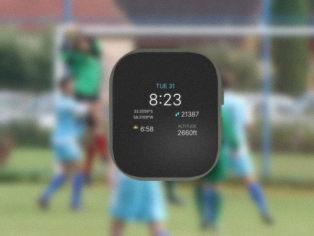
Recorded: h=8 m=23
